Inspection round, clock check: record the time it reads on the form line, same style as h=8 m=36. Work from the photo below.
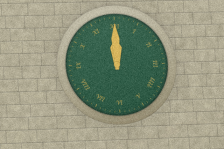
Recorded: h=12 m=0
